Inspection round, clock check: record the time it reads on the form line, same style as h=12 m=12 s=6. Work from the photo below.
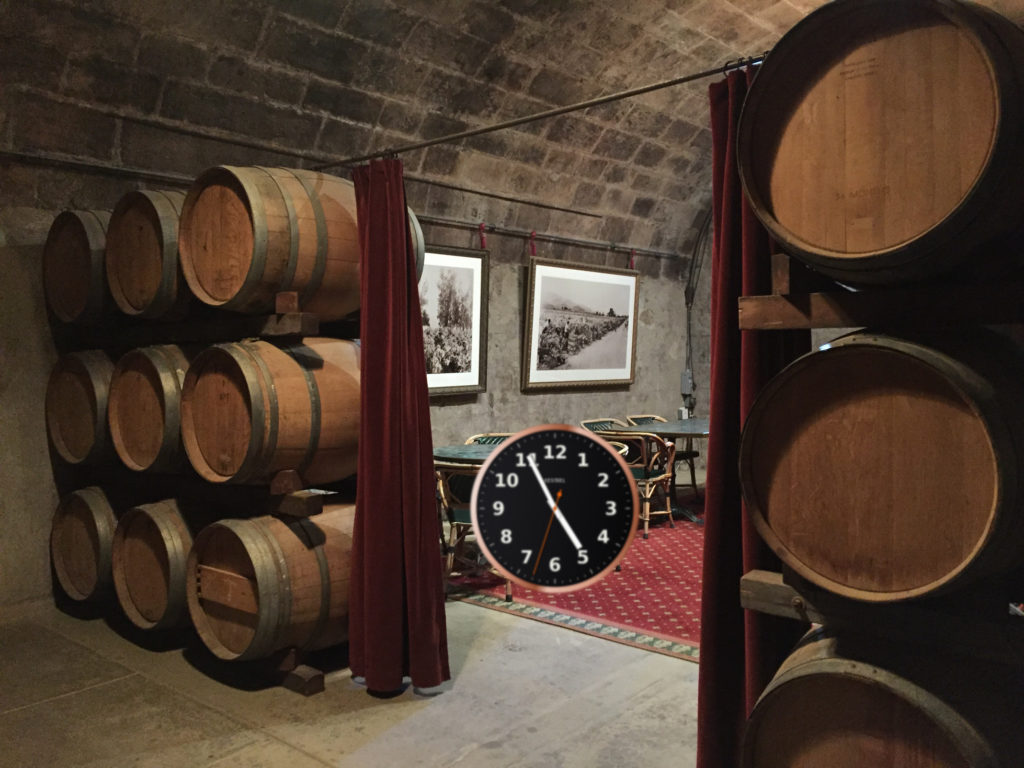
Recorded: h=4 m=55 s=33
